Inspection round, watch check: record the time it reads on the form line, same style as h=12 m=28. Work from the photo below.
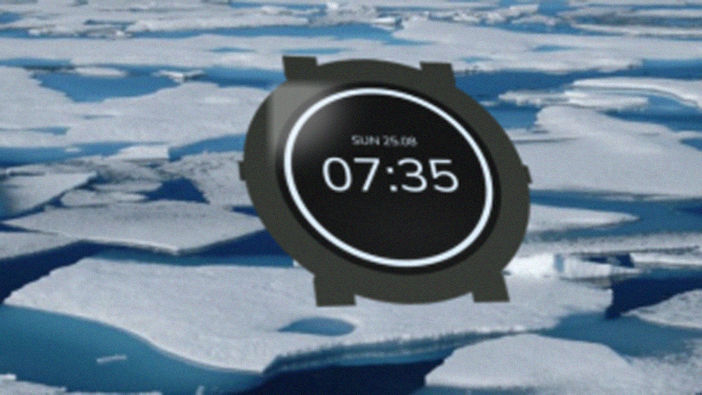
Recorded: h=7 m=35
